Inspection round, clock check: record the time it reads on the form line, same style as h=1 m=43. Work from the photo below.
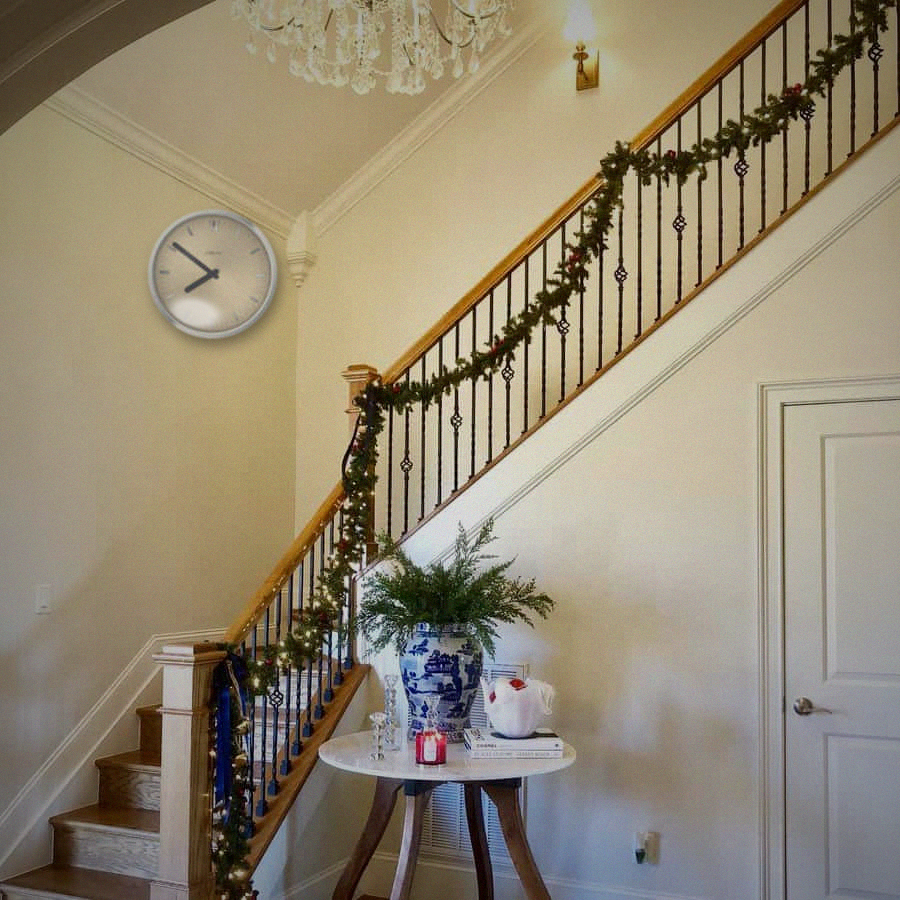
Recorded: h=7 m=51
